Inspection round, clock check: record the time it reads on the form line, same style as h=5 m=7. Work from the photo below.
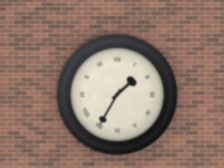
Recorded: h=1 m=35
